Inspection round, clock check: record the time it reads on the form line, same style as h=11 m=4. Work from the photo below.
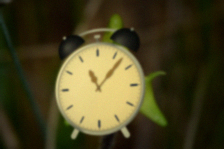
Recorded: h=11 m=7
